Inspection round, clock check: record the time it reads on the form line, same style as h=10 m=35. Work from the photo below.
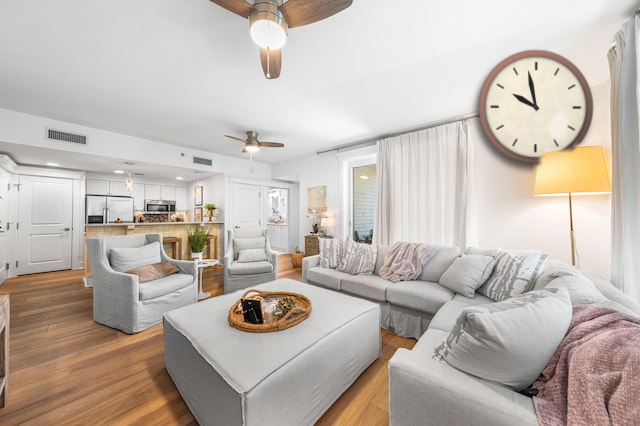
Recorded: h=9 m=58
